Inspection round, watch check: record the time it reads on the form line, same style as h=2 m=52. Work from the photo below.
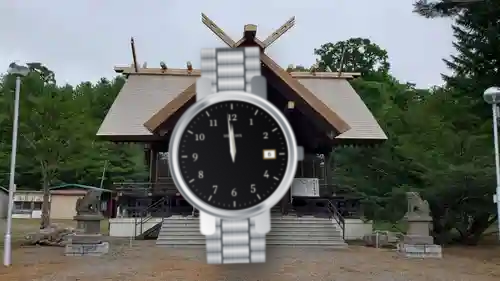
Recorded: h=11 m=59
